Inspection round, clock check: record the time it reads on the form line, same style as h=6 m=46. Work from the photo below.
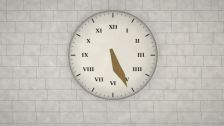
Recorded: h=5 m=26
